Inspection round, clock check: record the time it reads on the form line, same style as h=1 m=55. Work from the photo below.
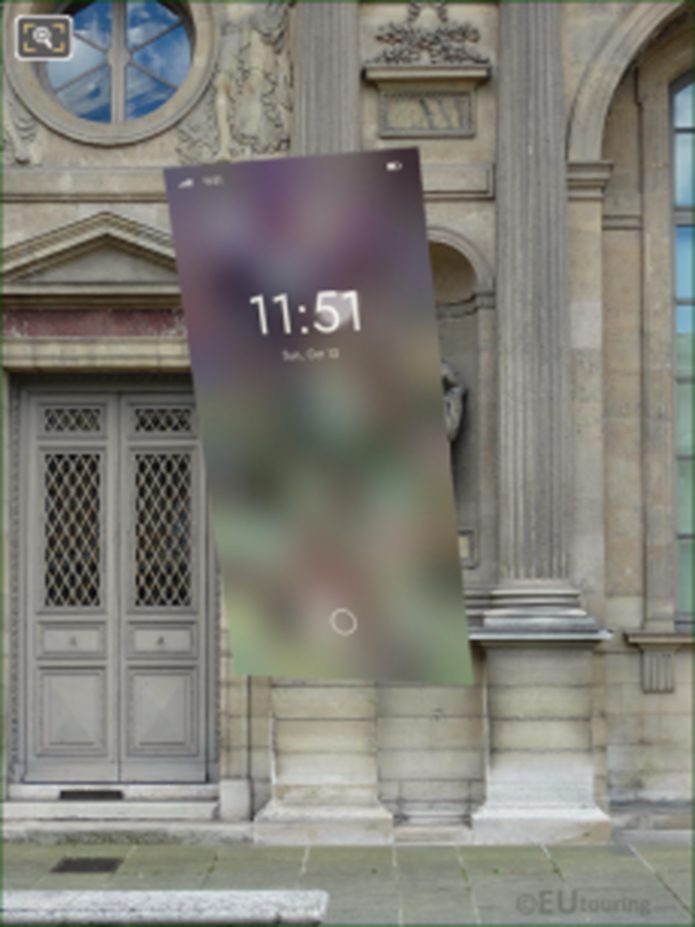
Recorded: h=11 m=51
